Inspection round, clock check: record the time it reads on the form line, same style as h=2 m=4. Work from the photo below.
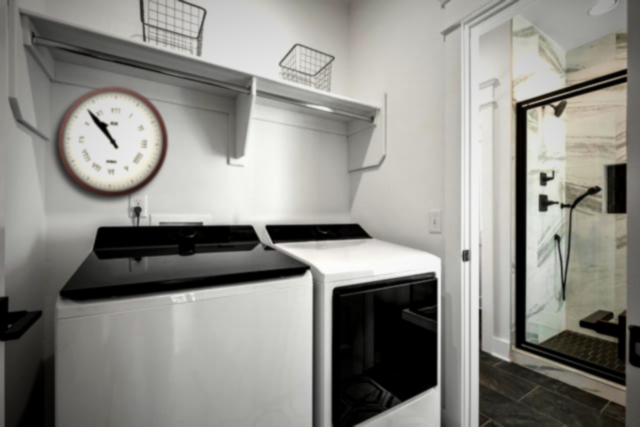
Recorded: h=10 m=53
